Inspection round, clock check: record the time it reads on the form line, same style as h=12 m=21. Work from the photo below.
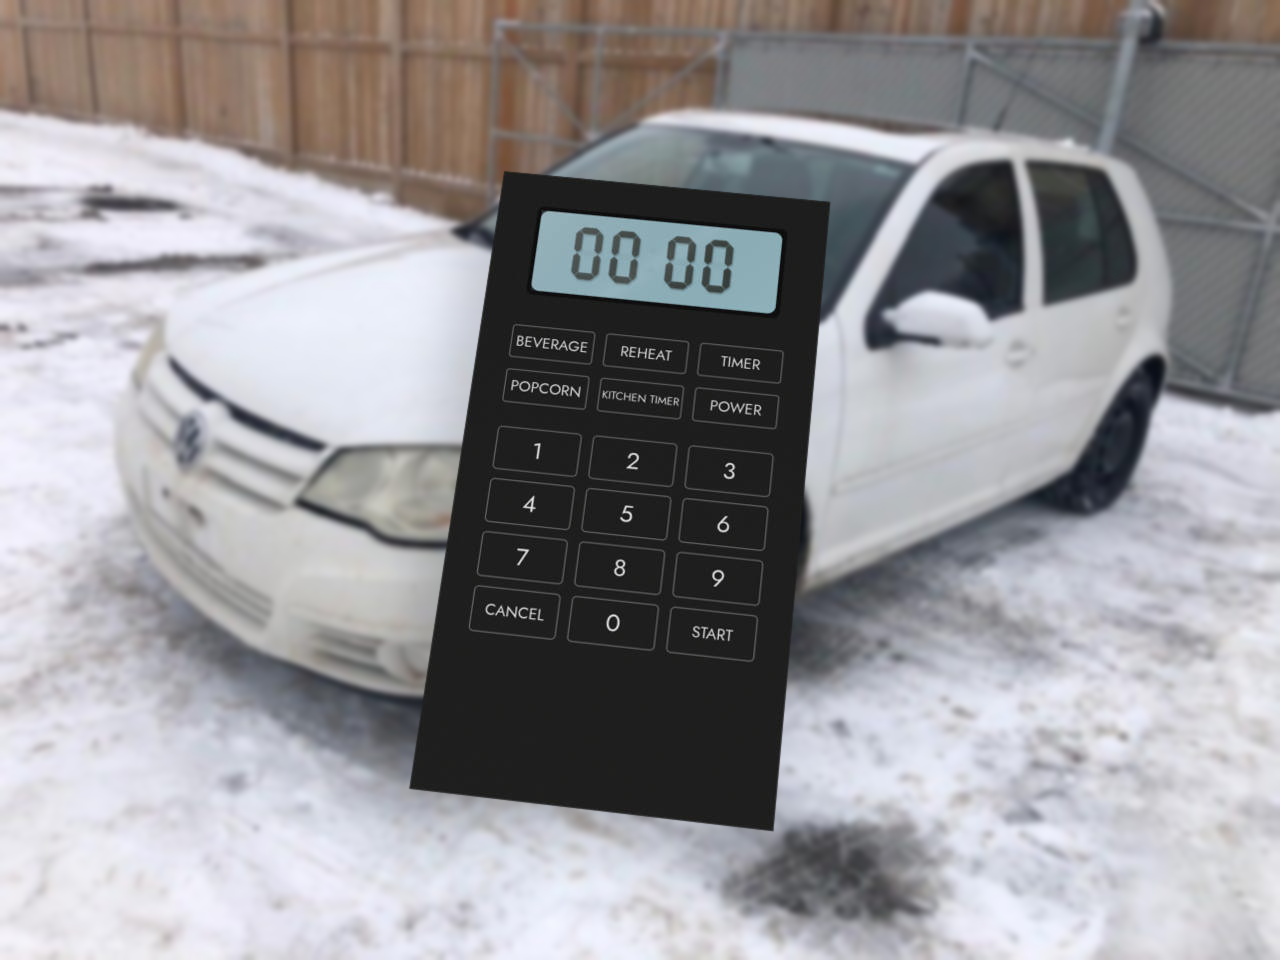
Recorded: h=0 m=0
